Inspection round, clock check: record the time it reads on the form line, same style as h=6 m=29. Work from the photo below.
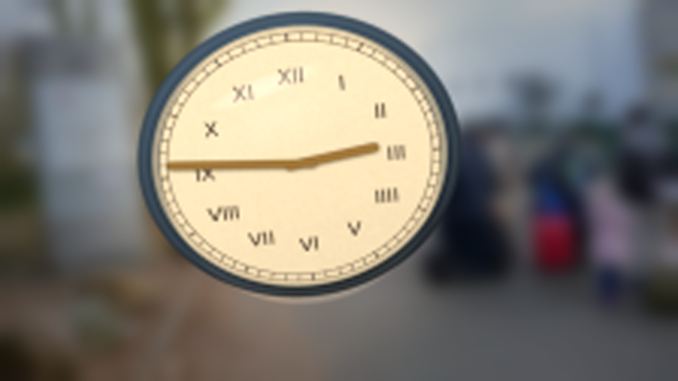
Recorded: h=2 m=46
